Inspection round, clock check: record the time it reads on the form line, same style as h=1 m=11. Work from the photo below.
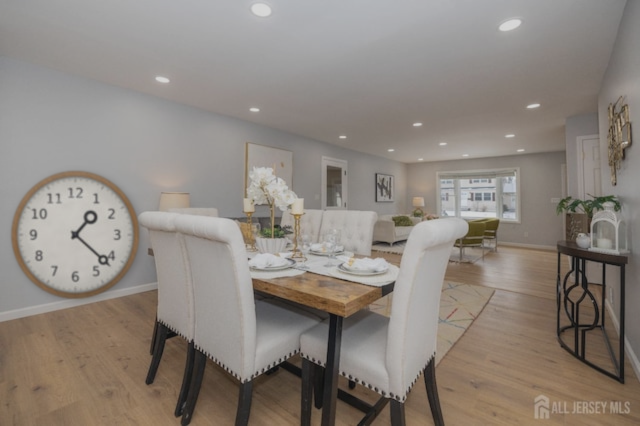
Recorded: h=1 m=22
